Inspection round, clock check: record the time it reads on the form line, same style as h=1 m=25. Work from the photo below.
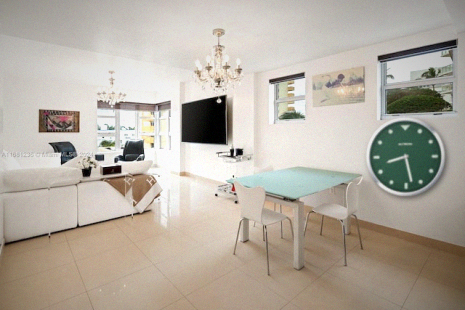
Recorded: h=8 m=28
